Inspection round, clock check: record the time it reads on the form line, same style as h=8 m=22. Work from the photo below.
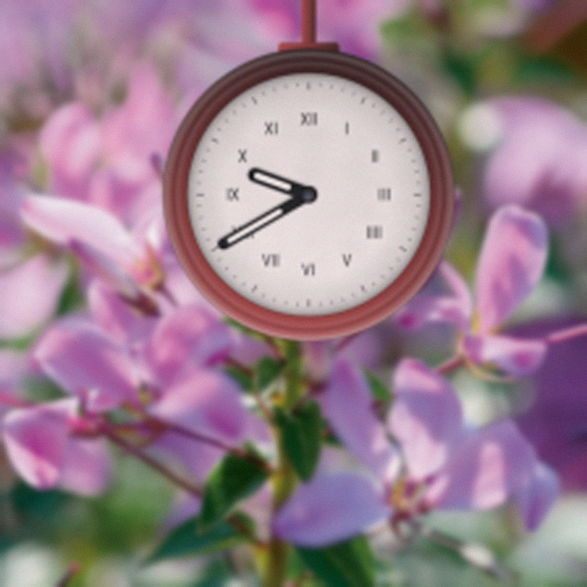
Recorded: h=9 m=40
